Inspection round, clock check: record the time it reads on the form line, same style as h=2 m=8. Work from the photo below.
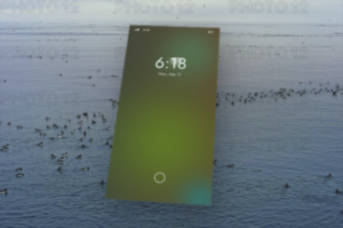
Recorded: h=6 m=18
